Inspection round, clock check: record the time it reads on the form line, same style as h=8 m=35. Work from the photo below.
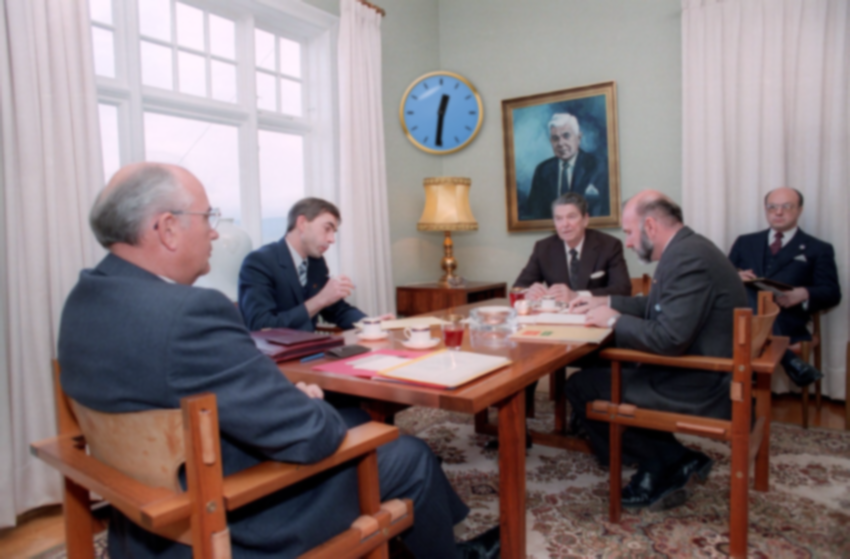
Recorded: h=12 m=31
